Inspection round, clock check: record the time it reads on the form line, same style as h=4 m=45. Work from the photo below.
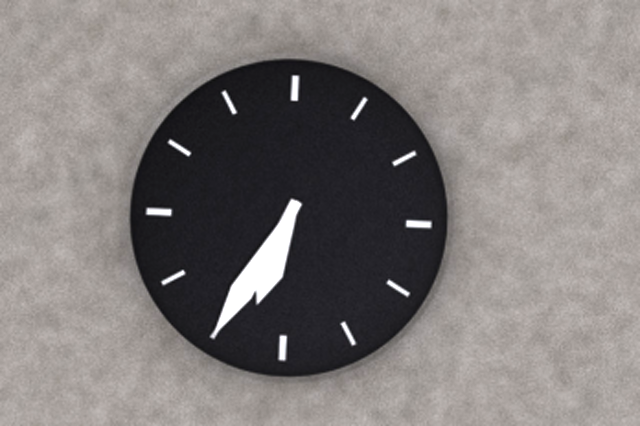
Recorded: h=6 m=35
